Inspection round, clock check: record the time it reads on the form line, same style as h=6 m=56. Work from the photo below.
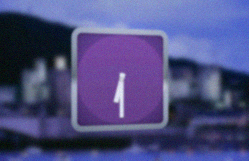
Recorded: h=6 m=30
